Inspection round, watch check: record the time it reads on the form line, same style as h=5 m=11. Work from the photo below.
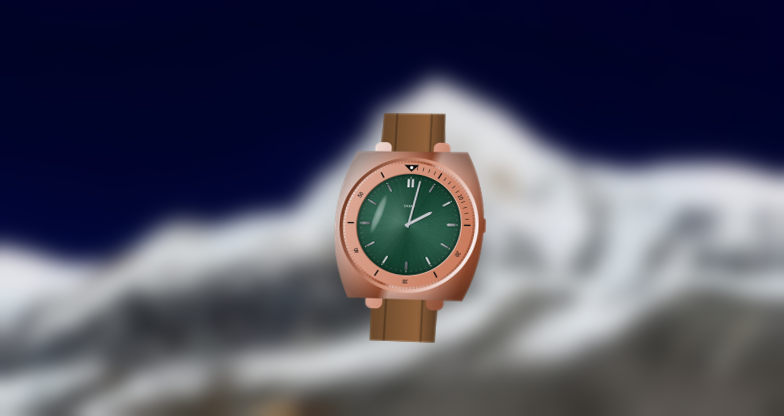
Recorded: h=2 m=2
